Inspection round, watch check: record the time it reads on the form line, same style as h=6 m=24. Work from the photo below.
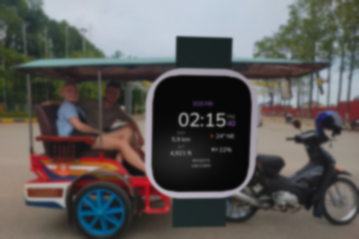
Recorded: h=2 m=15
